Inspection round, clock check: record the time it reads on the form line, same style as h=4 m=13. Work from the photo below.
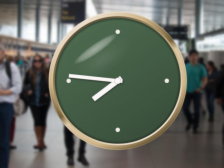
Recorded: h=7 m=46
